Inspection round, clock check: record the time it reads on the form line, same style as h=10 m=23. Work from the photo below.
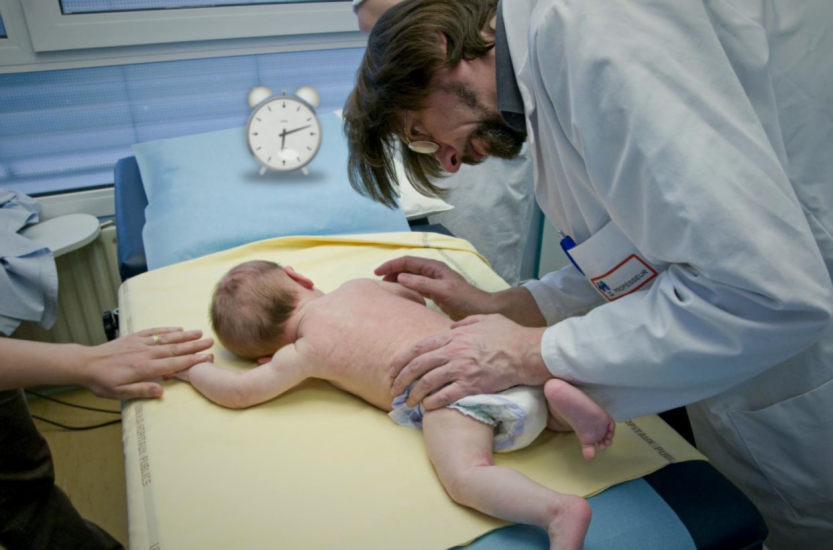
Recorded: h=6 m=12
